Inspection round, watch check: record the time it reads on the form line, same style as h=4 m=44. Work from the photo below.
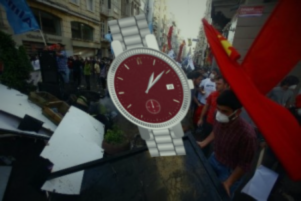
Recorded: h=1 m=9
